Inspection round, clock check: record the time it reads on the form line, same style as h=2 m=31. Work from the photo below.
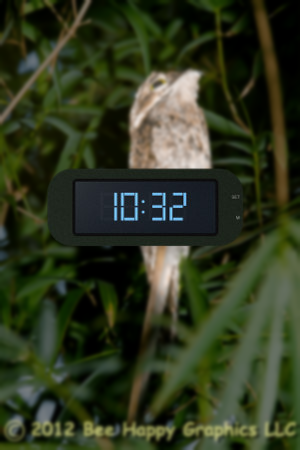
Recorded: h=10 m=32
